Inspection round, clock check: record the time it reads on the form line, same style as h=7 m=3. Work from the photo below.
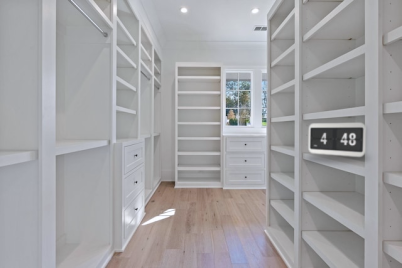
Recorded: h=4 m=48
